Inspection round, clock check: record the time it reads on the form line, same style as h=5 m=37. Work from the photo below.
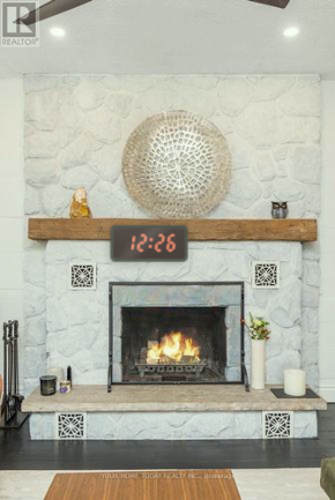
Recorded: h=12 m=26
